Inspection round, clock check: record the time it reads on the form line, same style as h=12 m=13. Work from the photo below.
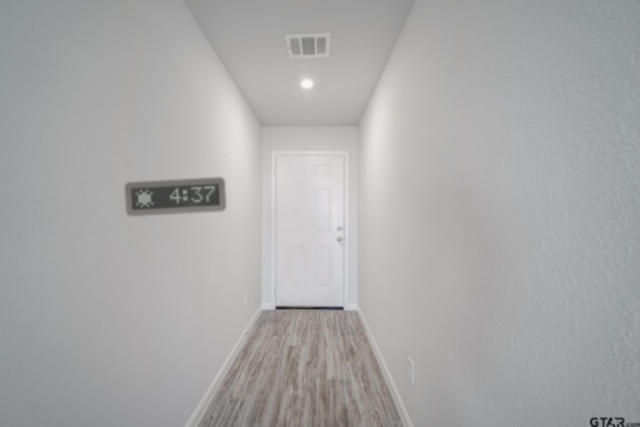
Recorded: h=4 m=37
